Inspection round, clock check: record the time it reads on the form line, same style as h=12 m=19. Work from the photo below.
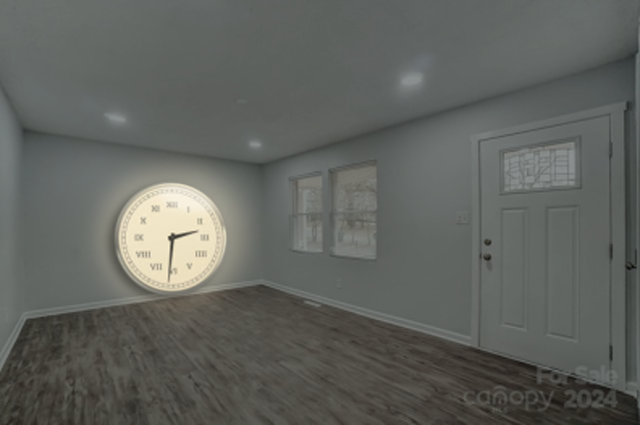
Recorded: h=2 m=31
